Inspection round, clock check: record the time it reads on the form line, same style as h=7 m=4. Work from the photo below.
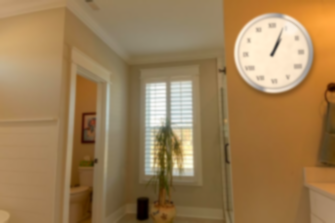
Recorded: h=1 m=4
